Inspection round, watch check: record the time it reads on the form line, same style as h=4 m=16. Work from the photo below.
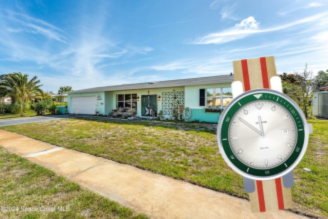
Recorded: h=11 m=52
